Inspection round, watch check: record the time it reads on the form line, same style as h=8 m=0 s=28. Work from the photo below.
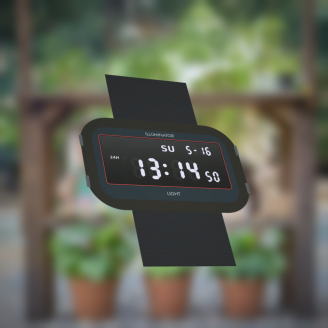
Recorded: h=13 m=14 s=50
